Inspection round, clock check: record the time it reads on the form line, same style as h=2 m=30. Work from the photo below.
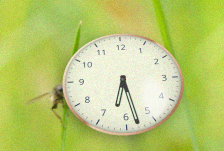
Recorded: h=6 m=28
